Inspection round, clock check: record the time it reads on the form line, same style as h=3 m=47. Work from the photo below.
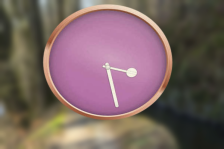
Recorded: h=3 m=28
